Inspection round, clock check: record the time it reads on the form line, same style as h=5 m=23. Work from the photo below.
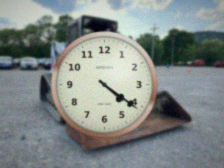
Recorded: h=4 m=21
